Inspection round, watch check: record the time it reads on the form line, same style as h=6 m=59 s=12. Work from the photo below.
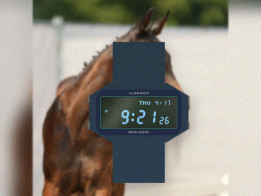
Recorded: h=9 m=21 s=26
